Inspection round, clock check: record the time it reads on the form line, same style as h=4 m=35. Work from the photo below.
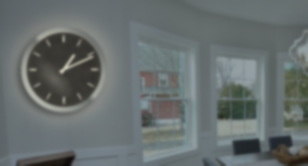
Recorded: h=1 m=11
